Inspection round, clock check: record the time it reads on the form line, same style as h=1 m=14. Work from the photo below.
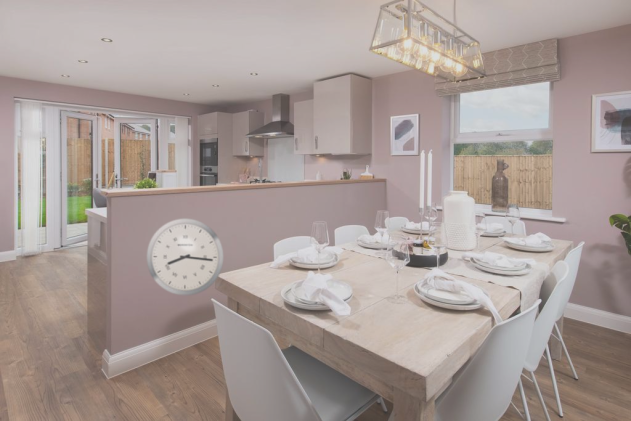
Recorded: h=8 m=16
